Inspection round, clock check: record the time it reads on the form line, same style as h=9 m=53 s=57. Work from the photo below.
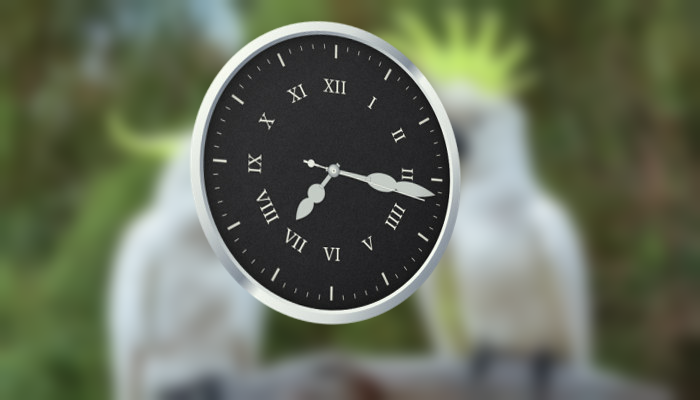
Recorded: h=7 m=16 s=17
